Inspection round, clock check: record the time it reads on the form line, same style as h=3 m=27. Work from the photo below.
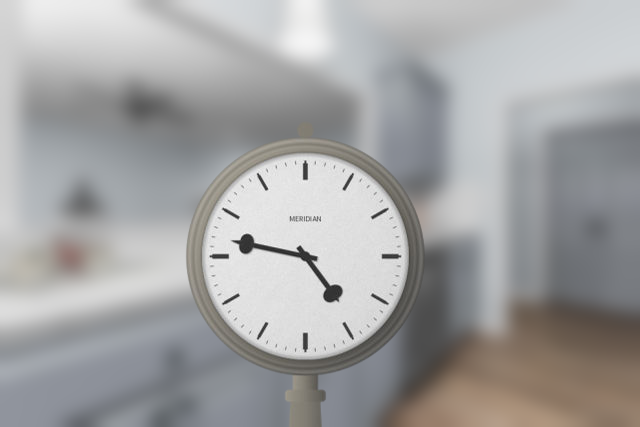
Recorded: h=4 m=47
